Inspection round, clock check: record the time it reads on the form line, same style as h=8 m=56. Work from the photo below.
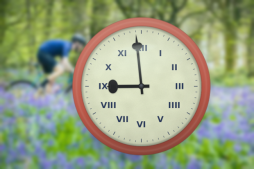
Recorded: h=8 m=59
